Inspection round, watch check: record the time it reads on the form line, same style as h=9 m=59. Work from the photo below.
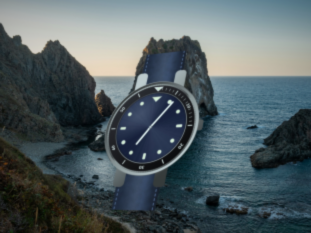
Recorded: h=7 m=6
